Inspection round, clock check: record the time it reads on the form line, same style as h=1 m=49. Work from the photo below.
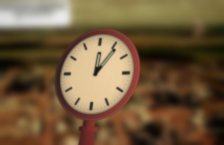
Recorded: h=12 m=6
